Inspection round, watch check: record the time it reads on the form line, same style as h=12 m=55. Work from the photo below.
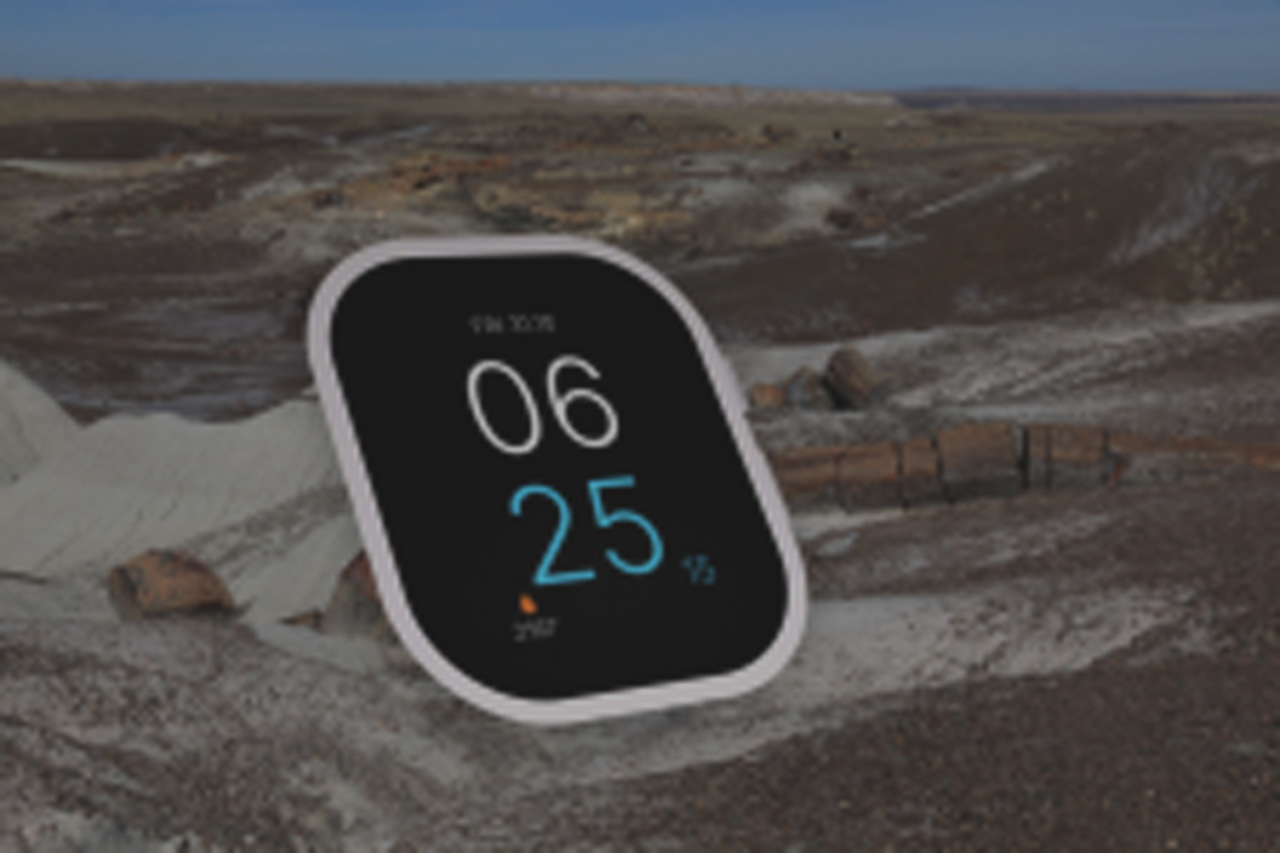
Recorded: h=6 m=25
